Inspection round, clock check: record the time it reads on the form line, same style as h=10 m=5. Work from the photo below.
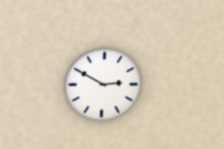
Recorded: h=2 m=50
